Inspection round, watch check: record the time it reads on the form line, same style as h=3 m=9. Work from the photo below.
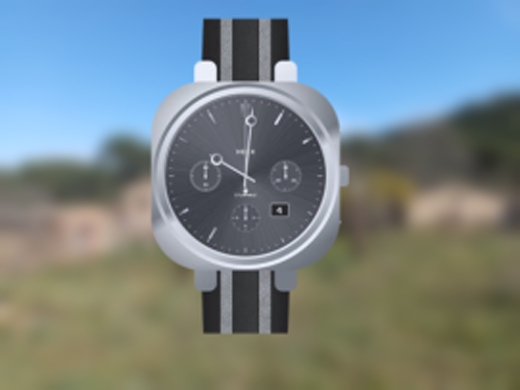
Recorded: h=10 m=1
